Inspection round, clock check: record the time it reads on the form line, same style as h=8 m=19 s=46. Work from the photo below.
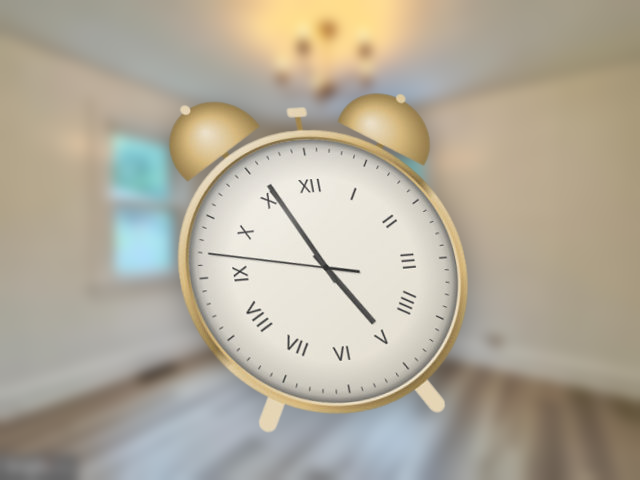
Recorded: h=4 m=55 s=47
